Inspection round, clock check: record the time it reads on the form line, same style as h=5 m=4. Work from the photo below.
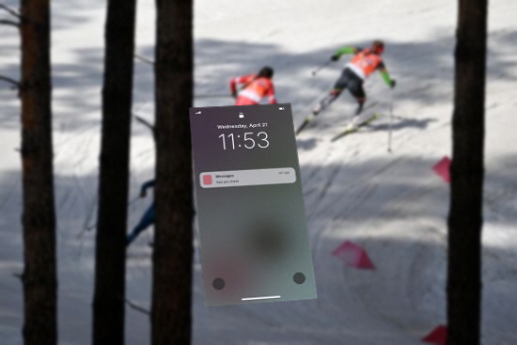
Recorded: h=11 m=53
